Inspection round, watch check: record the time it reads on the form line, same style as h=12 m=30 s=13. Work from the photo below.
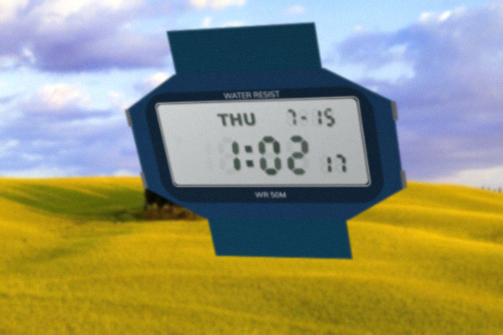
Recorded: h=1 m=2 s=17
